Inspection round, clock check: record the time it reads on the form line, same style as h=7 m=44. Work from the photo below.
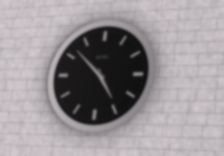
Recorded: h=4 m=52
